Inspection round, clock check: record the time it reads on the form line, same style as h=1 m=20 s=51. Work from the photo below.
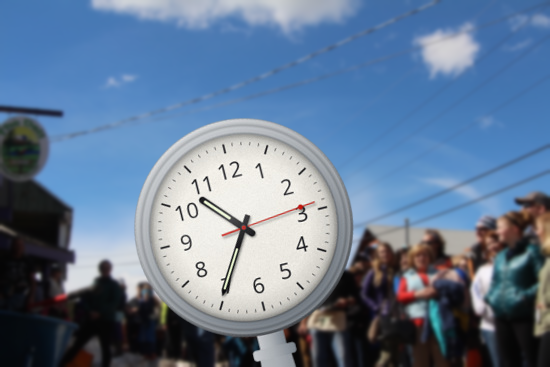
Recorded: h=10 m=35 s=14
